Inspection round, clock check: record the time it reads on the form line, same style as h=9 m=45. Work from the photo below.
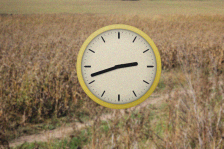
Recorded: h=2 m=42
